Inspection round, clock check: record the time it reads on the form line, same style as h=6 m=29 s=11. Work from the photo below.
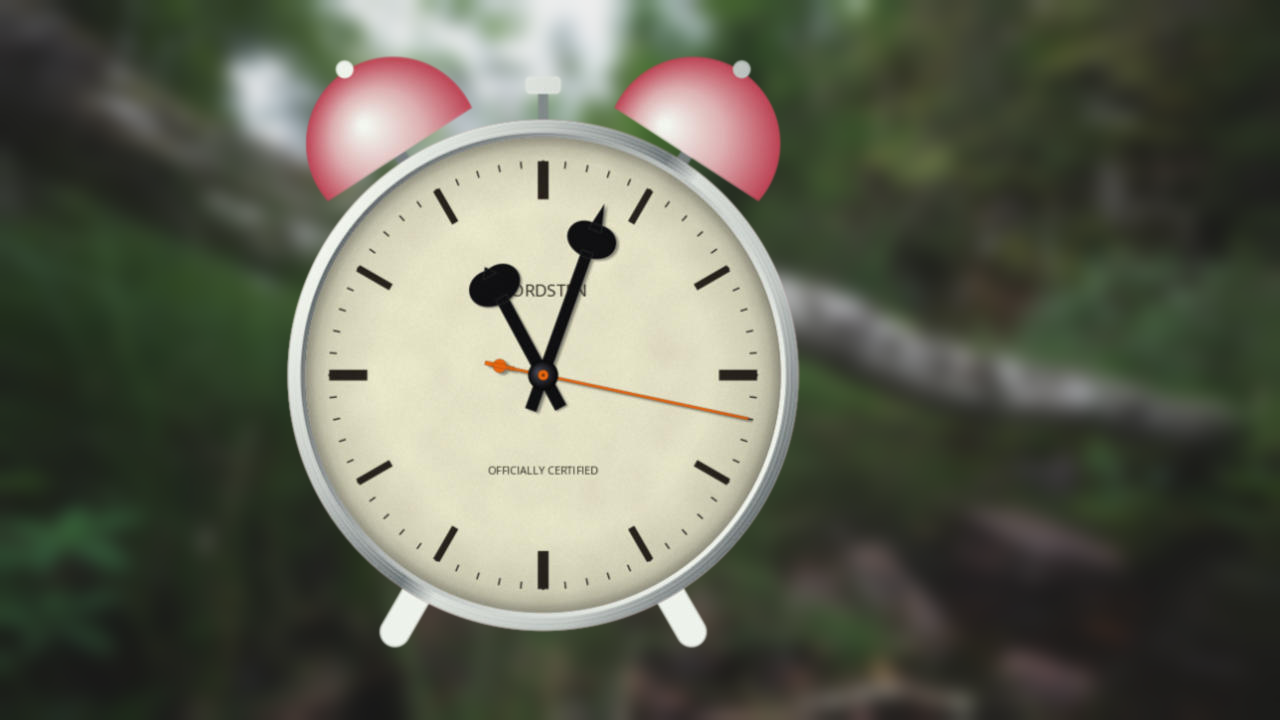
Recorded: h=11 m=3 s=17
